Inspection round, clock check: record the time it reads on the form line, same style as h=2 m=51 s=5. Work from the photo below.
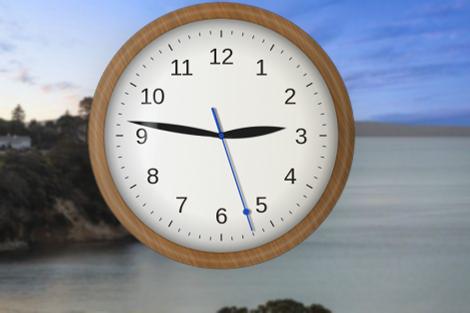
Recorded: h=2 m=46 s=27
